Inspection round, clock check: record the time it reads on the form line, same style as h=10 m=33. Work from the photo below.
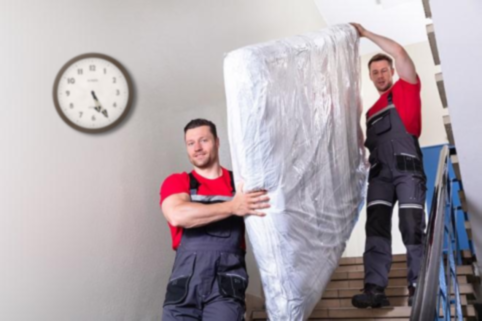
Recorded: h=5 m=25
